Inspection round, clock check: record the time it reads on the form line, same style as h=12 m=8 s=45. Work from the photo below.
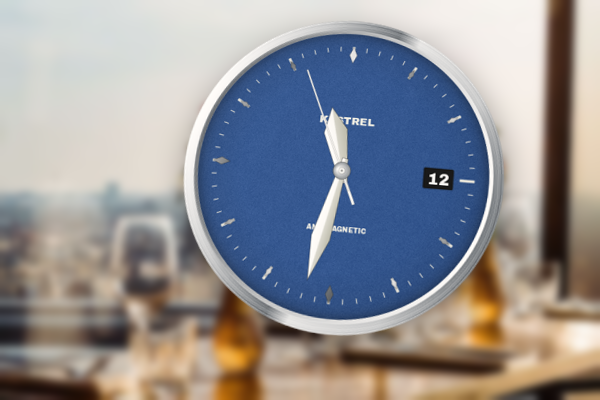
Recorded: h=11 m=31 s=56
